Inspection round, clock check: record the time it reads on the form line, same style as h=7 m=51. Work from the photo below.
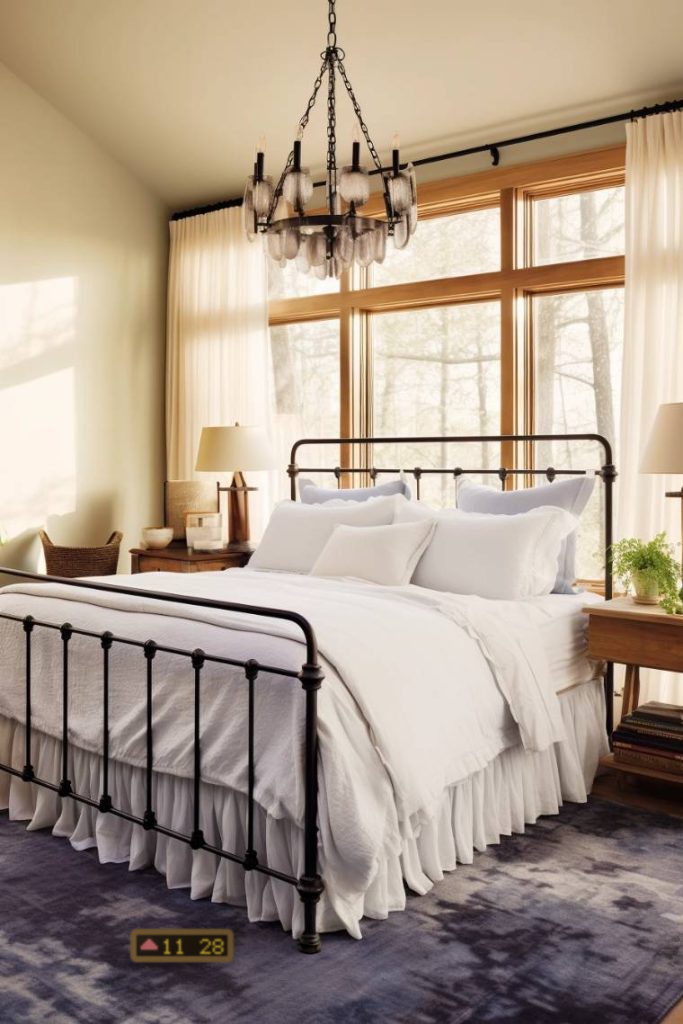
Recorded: h=11 m=28
